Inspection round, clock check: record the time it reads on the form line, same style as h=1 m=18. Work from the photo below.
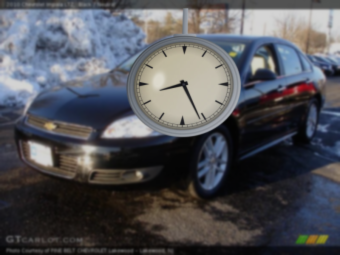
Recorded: h=8 m=26
